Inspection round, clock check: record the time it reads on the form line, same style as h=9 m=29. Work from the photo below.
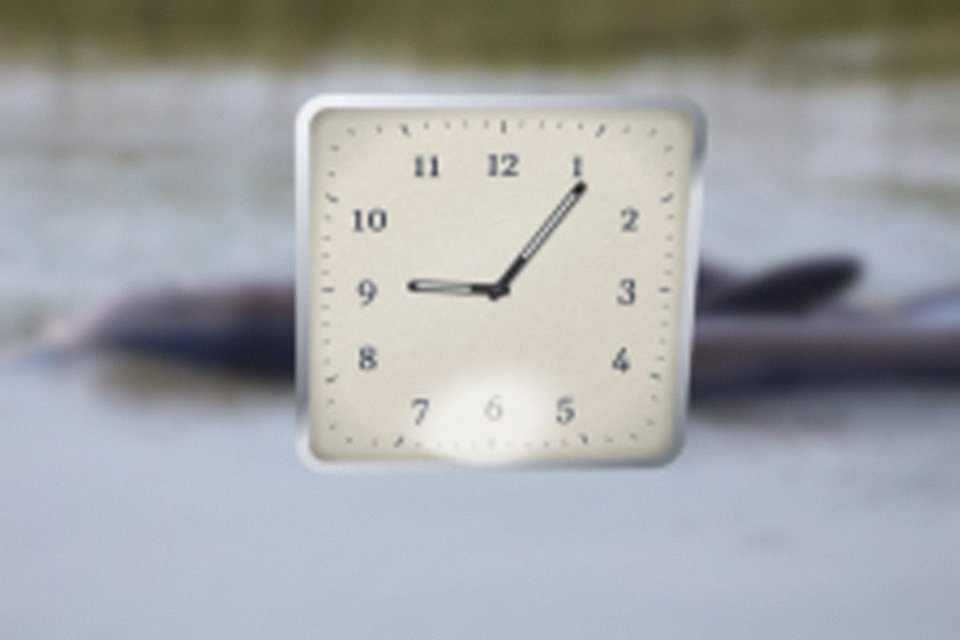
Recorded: h=9 m=6
